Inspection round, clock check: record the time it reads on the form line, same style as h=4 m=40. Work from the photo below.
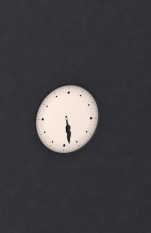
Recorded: h=5 m=28
